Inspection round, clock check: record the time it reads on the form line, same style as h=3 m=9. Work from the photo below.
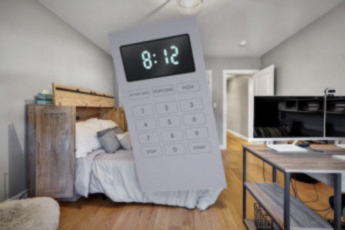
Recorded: h=8 m=12
